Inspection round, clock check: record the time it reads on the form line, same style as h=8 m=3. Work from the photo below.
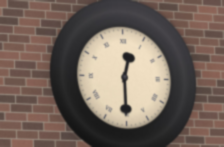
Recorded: h=12 m=30
